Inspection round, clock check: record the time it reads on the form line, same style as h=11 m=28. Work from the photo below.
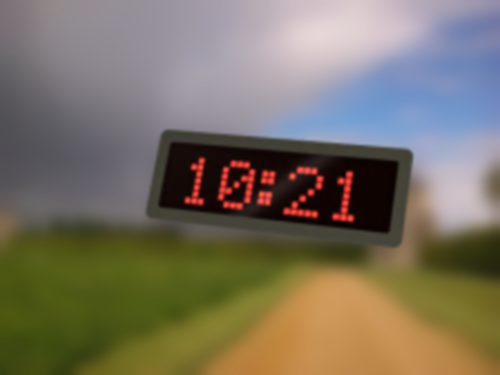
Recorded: h=10 m=21
